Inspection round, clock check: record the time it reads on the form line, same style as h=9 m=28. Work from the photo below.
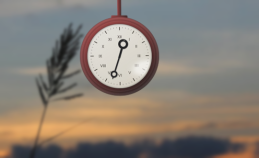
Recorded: h=12 m=33
